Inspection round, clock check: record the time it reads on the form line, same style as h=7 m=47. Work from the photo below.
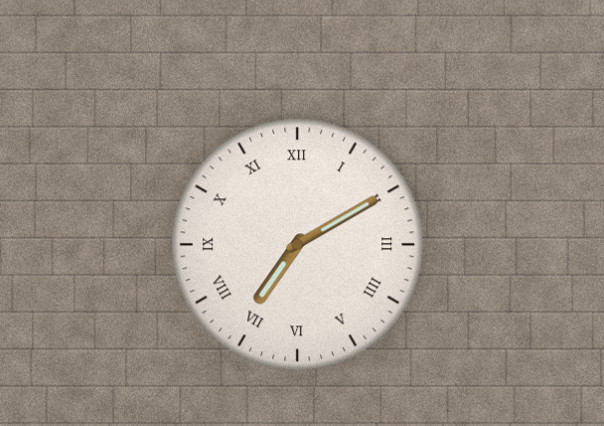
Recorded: h=7 m=10
